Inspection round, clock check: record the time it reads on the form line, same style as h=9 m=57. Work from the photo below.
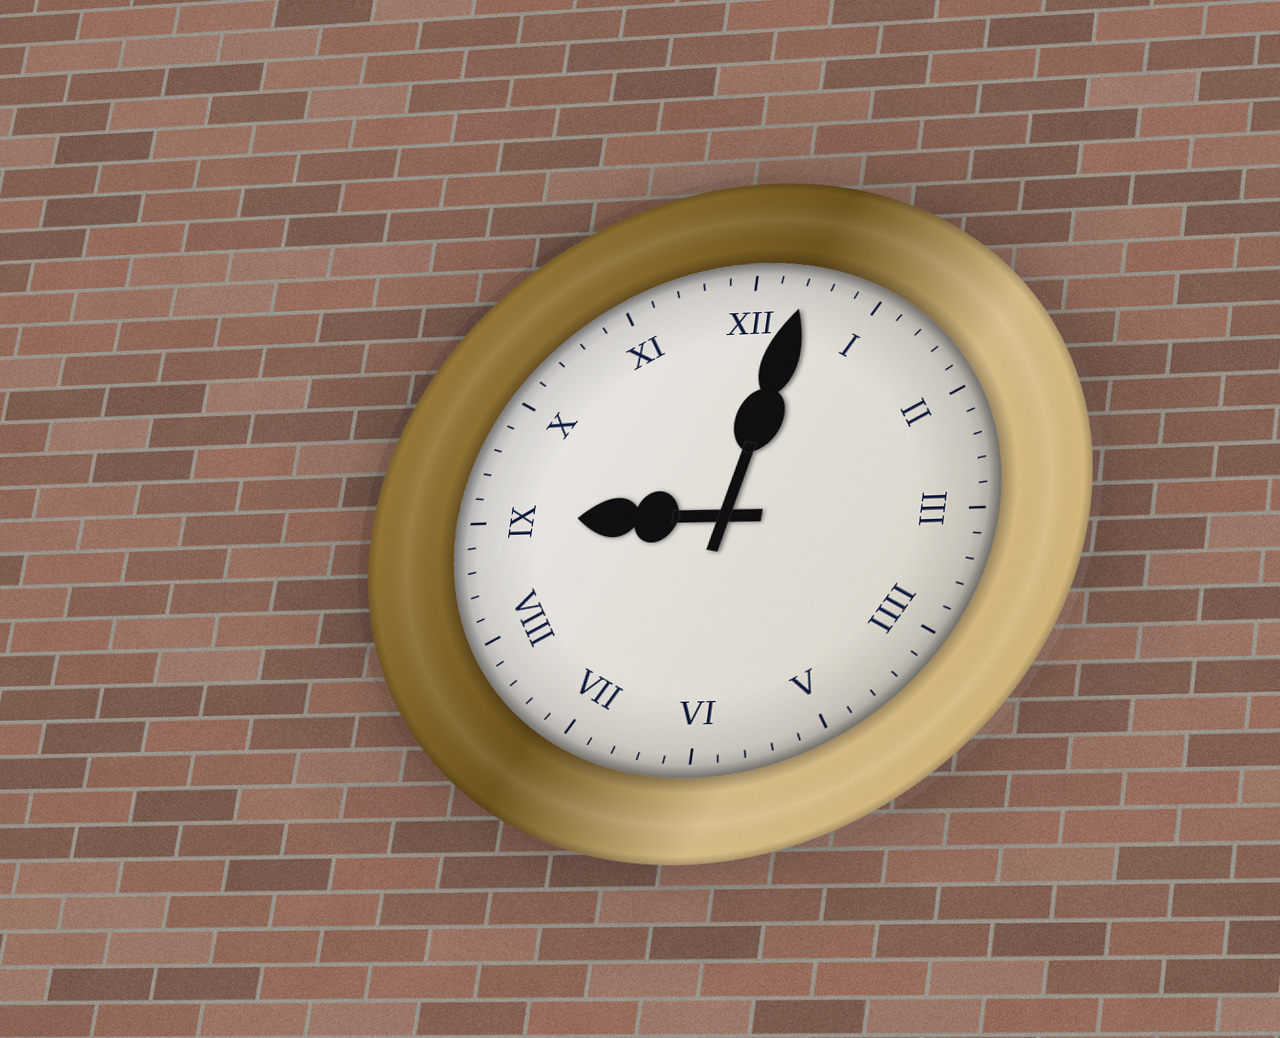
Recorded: h=9 m=2
